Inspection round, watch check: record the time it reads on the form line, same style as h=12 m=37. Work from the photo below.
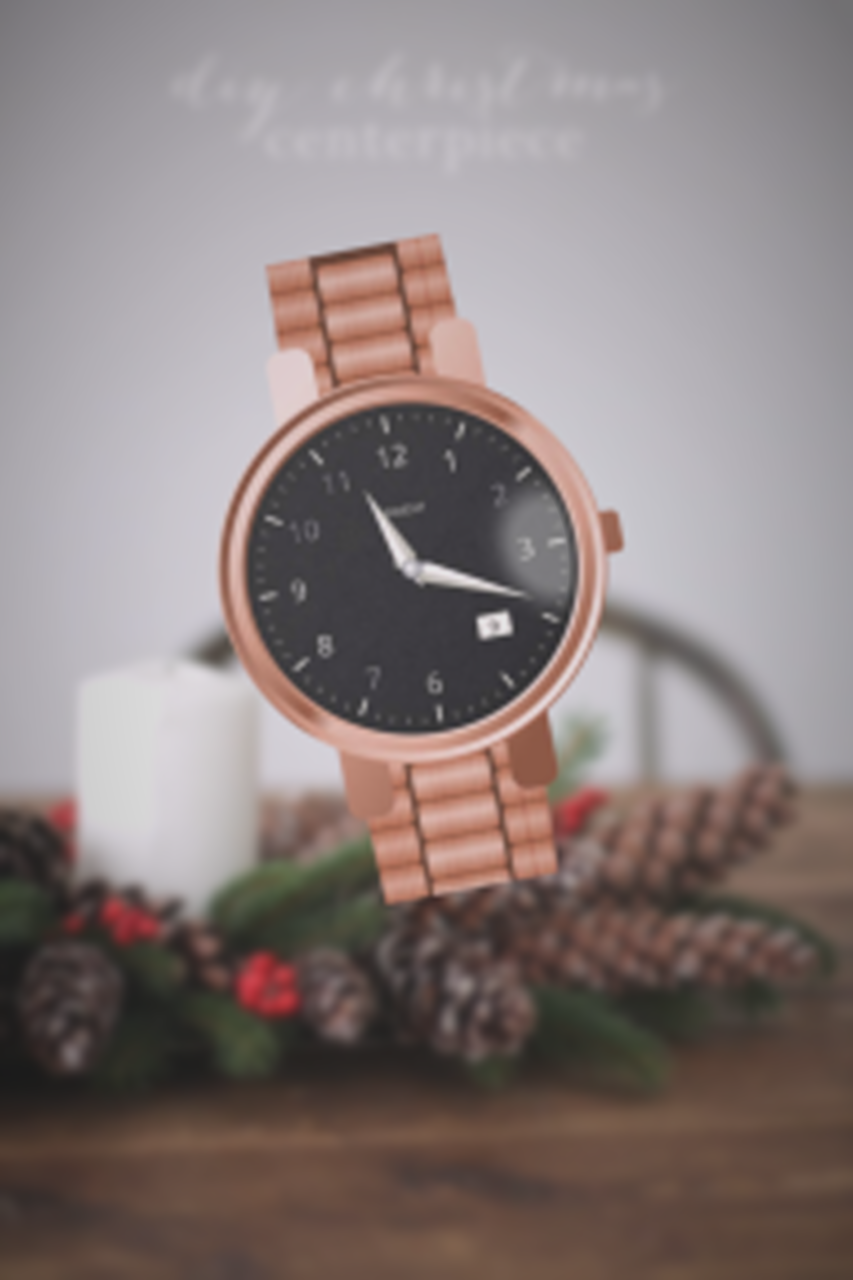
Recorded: h=11 m=19
